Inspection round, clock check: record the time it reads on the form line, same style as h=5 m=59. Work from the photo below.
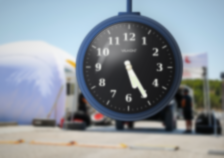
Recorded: h=5 m=25
